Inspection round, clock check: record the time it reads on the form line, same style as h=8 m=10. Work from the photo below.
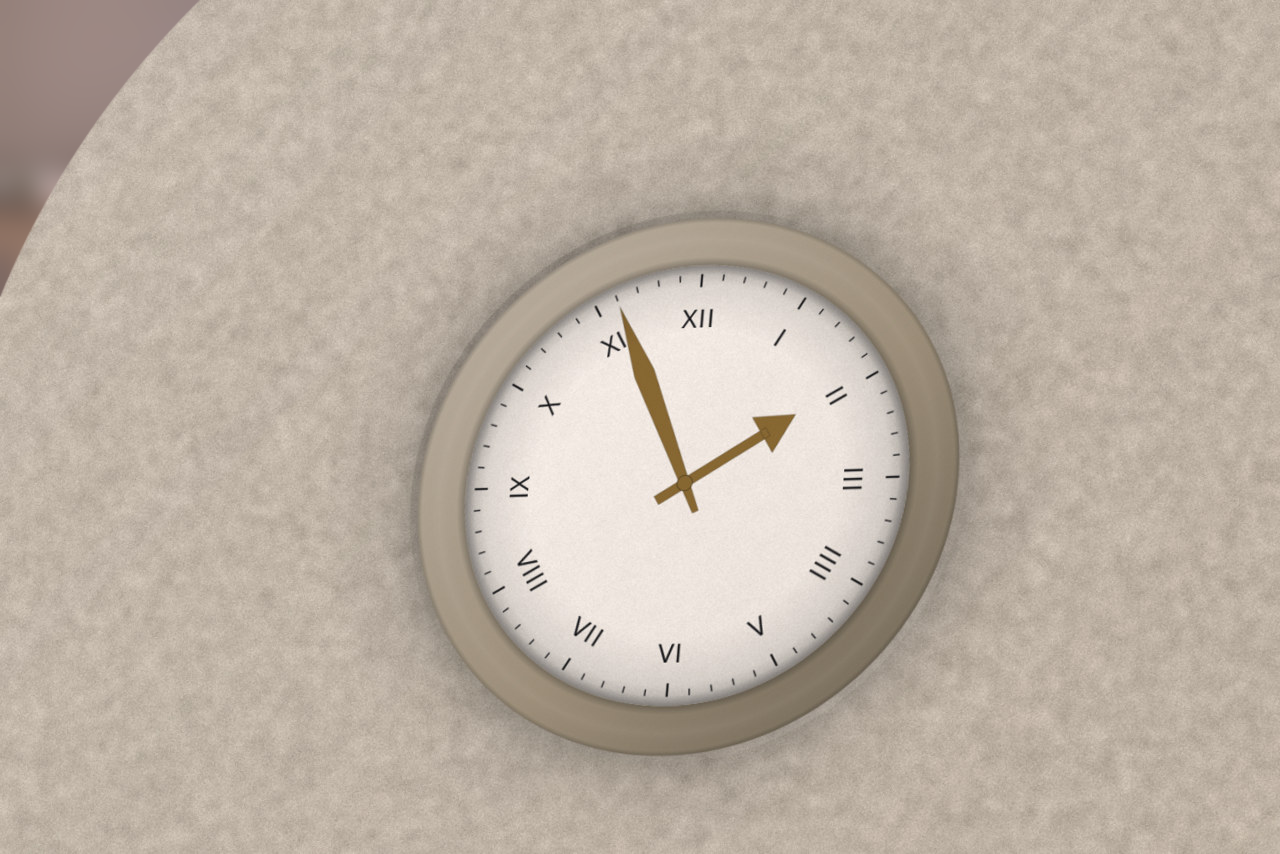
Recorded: h=1 m=56
